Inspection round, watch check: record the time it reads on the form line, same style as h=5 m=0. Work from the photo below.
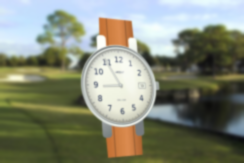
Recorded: h=8 m=55
